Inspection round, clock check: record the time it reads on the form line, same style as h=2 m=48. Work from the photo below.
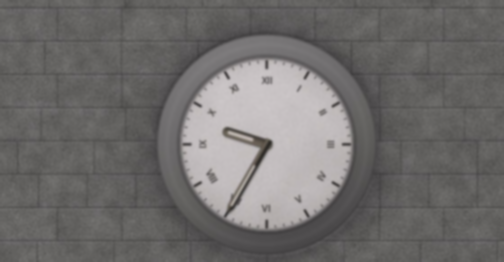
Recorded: h=9 m=35
